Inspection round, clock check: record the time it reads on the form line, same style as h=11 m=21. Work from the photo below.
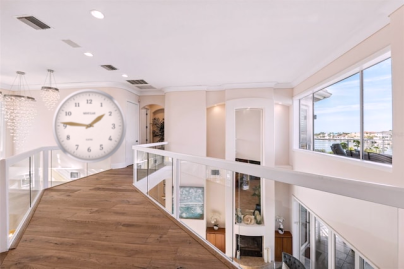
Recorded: h=1 m=46
